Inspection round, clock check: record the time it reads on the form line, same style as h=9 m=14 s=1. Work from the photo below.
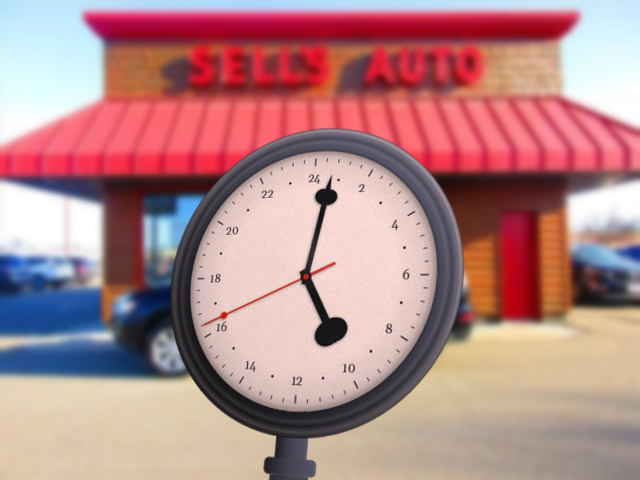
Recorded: h=10 m=1 s=41
